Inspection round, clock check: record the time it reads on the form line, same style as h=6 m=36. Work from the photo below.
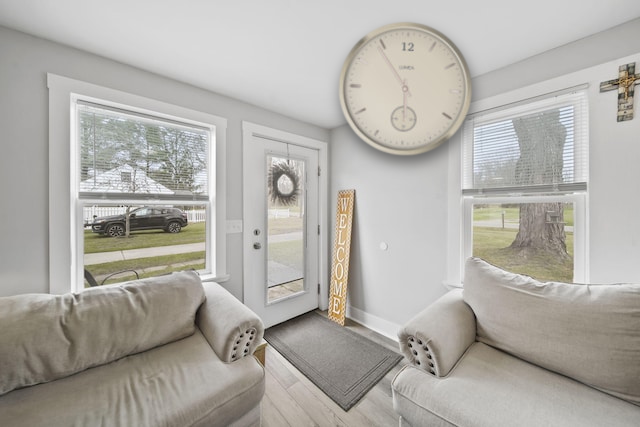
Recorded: h=5 m=54
